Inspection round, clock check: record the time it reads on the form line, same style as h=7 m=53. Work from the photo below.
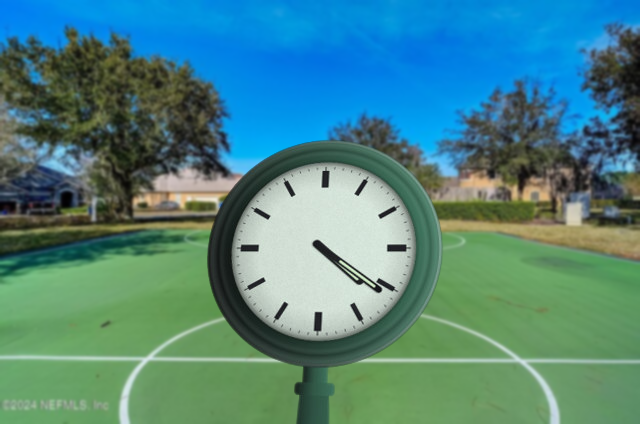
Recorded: h=4 m=21
